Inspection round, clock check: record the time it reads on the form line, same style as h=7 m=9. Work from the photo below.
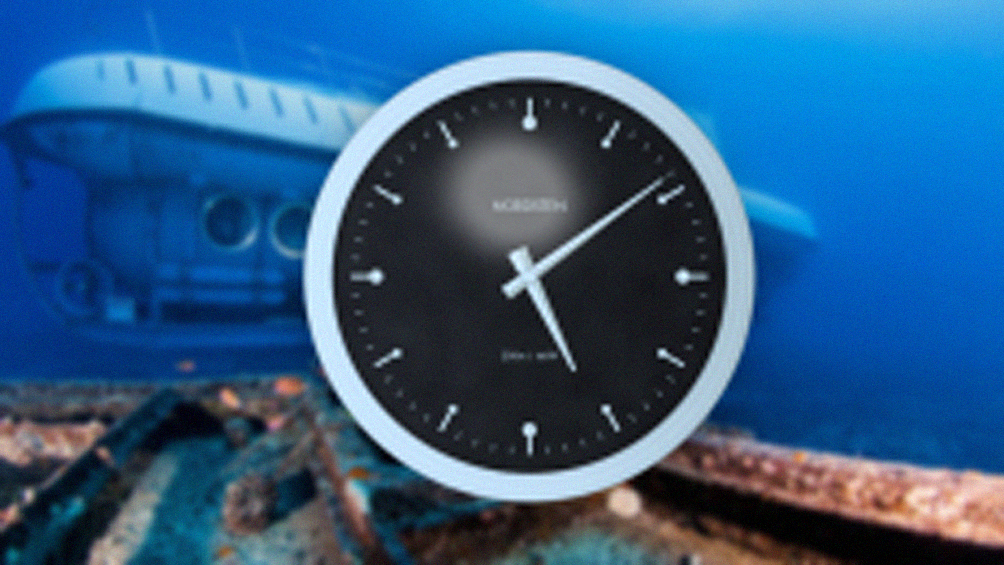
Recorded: h=5 m=9
